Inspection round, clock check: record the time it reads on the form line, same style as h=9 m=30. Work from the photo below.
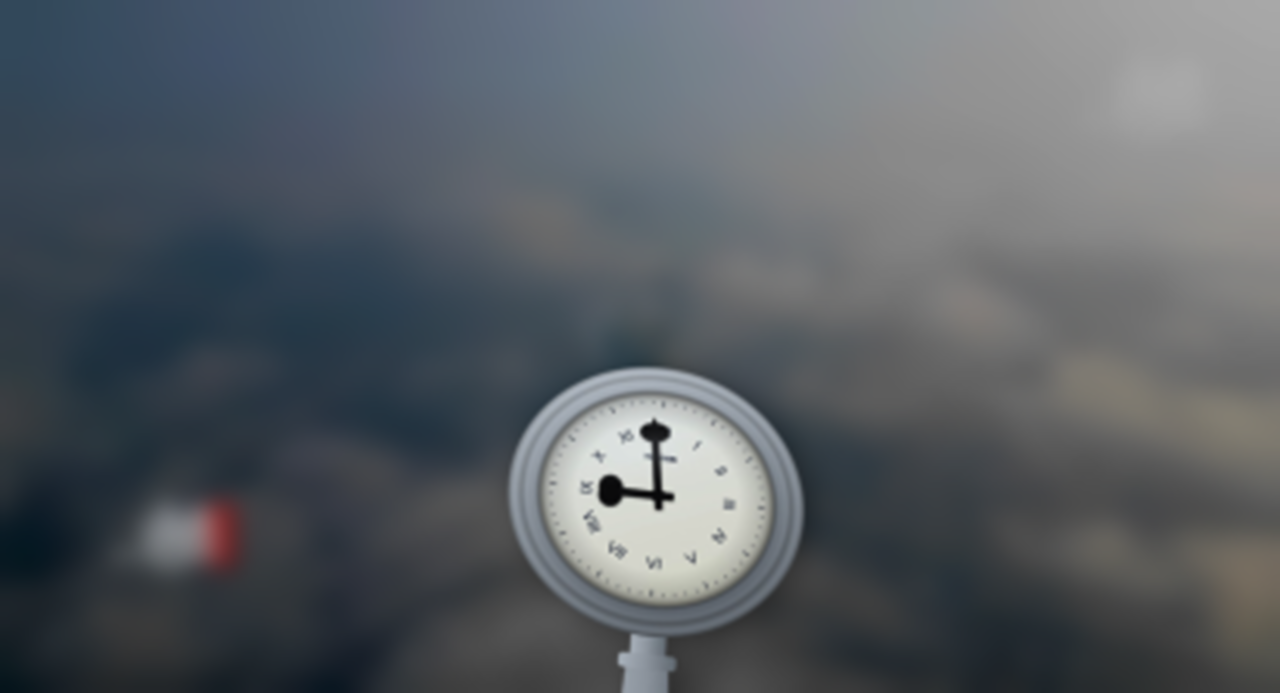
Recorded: h=8 m=59
